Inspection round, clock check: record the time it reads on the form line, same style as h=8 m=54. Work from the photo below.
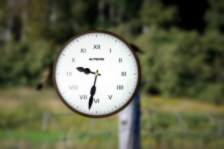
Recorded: h=9 m=32
